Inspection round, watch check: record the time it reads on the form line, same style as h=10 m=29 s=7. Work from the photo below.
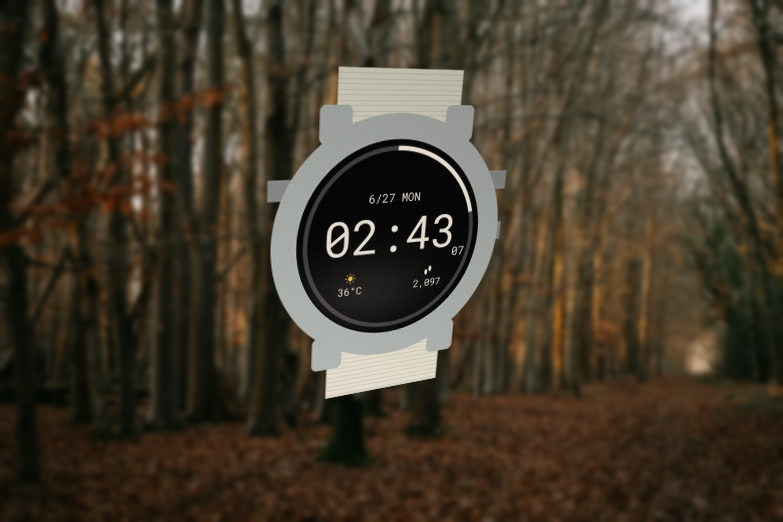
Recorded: h=2 m=43 s=7
